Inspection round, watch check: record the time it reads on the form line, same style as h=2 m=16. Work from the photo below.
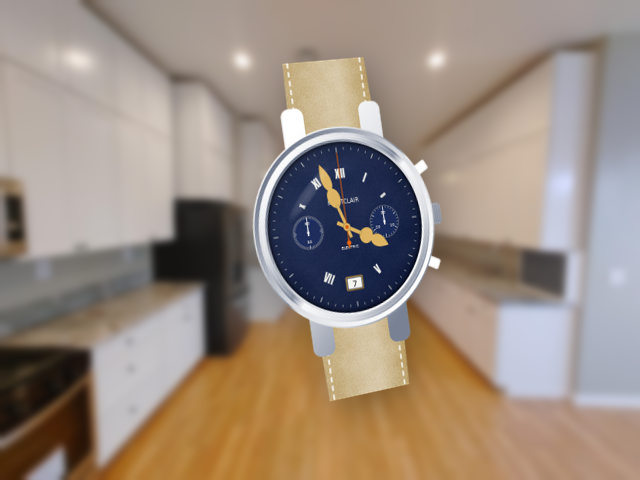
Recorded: h=3 m=57
